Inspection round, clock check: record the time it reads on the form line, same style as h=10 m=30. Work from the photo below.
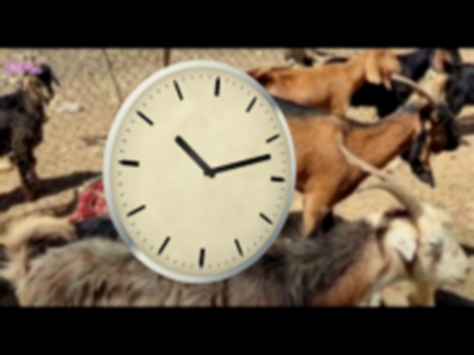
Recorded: h=10 m=12
